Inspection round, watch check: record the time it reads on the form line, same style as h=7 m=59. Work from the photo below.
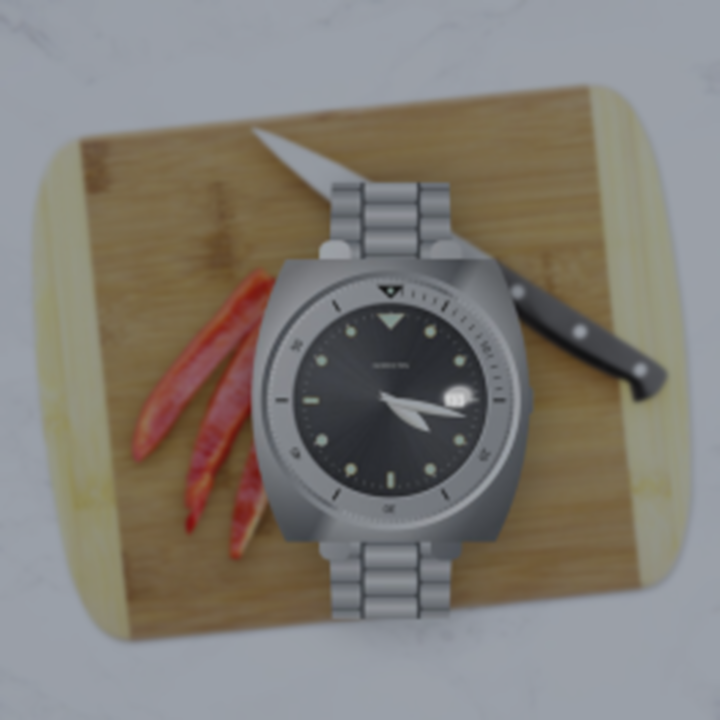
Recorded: h=4 m=17
